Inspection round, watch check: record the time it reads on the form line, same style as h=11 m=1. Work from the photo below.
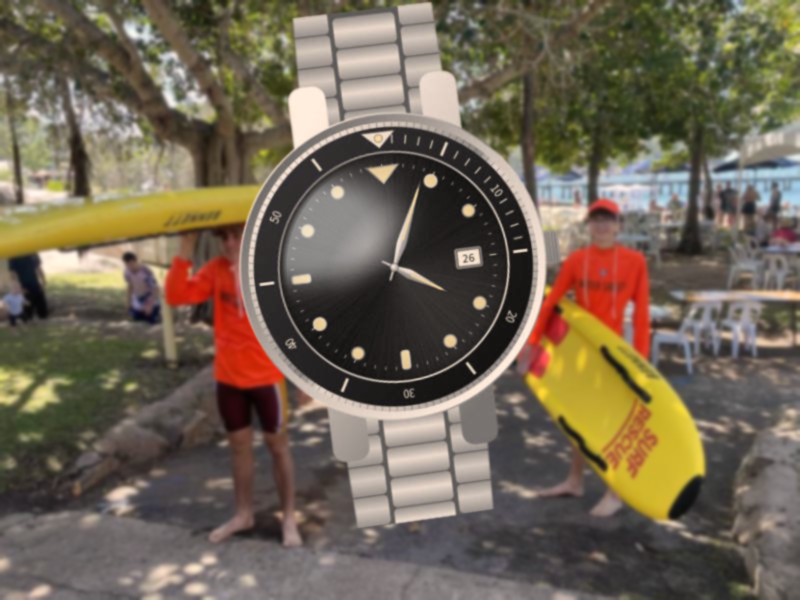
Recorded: h=4 m=4
